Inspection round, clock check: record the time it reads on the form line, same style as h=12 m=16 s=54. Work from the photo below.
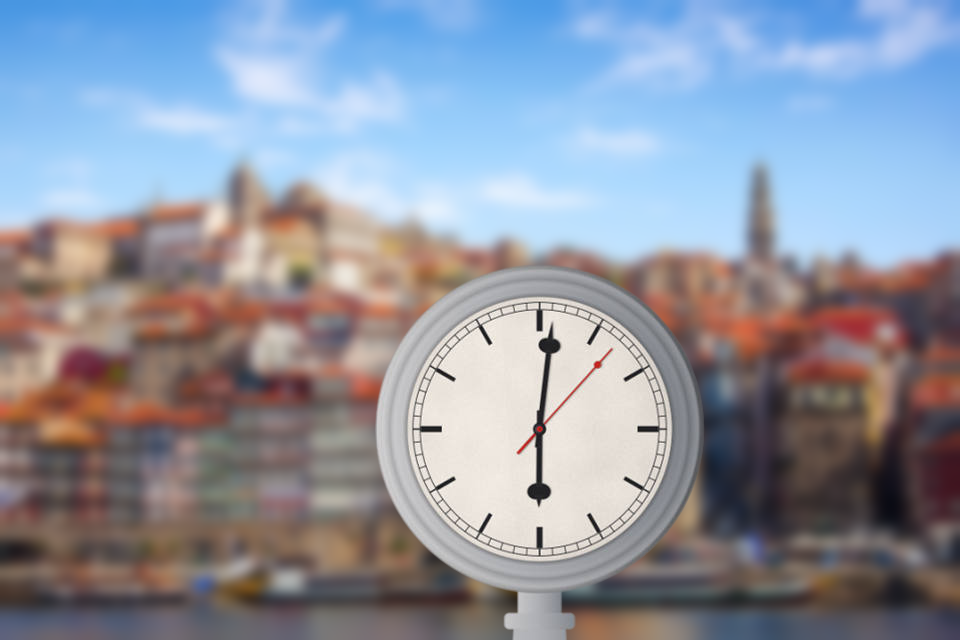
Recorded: h=6 m=1 s=7
